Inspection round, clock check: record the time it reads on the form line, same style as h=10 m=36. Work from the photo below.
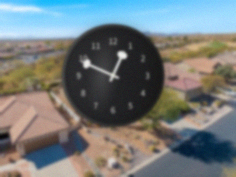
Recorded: h=12 m=49
